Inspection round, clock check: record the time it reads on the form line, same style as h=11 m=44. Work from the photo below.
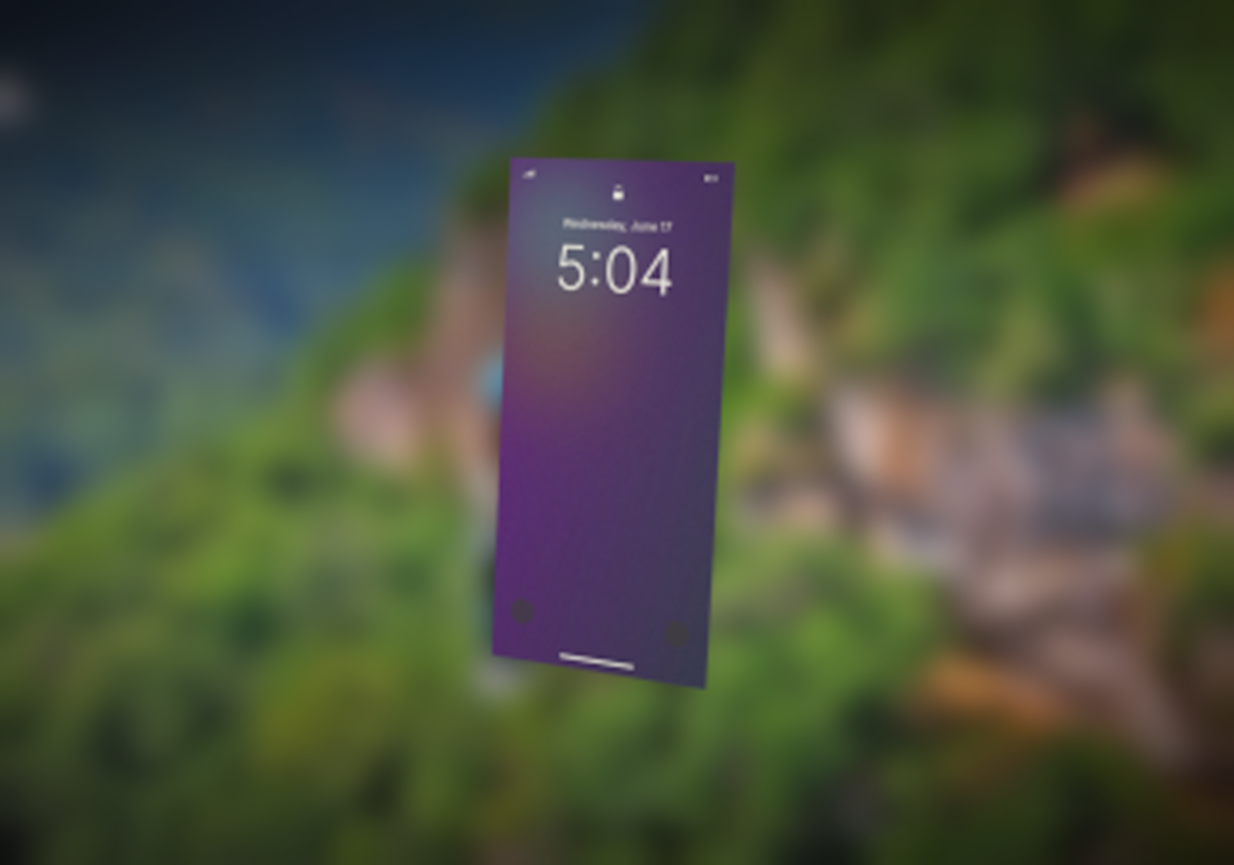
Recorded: h=5 m=4
